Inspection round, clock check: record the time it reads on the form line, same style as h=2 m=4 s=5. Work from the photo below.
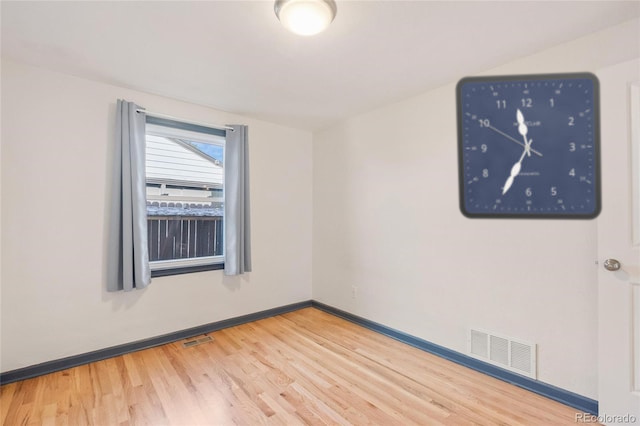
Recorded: h=11 m=34 s=50
